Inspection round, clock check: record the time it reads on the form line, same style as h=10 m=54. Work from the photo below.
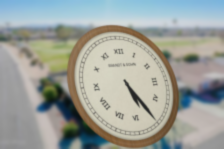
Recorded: h=5 m=25
